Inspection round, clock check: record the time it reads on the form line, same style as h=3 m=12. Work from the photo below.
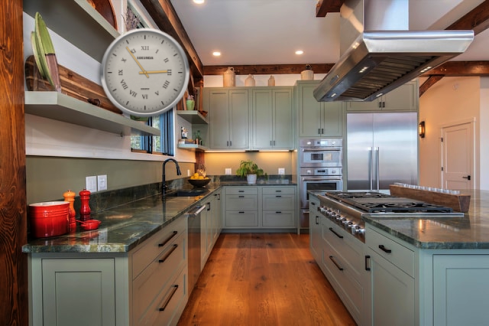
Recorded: h=2 m=54
